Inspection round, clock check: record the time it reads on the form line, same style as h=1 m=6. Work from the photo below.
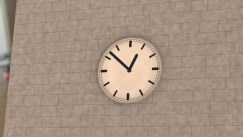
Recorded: h=12 m=52
